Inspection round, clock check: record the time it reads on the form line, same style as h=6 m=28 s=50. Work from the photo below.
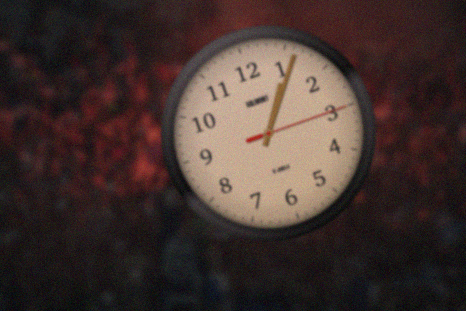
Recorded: h=1 m=6 s=15
